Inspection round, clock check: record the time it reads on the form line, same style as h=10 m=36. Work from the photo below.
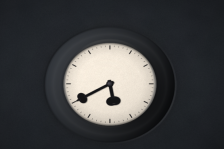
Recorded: h=5 m=40
